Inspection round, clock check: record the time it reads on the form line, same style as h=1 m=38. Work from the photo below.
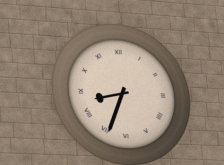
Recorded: h=8 m=34
